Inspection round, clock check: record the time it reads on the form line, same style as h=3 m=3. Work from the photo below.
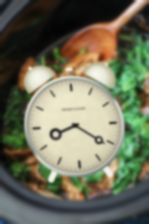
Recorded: h=8 m=21
